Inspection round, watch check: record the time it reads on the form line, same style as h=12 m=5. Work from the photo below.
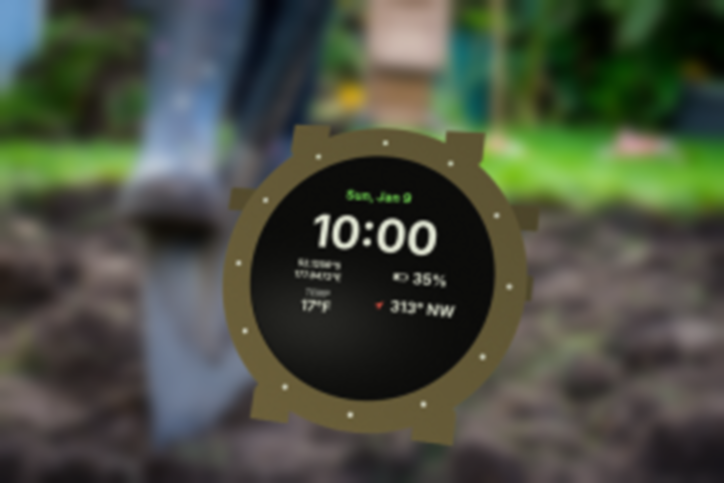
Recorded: h=10 m=0
